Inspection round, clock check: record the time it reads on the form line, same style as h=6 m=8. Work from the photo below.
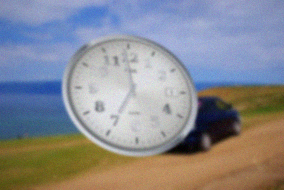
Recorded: h=6 m=59
